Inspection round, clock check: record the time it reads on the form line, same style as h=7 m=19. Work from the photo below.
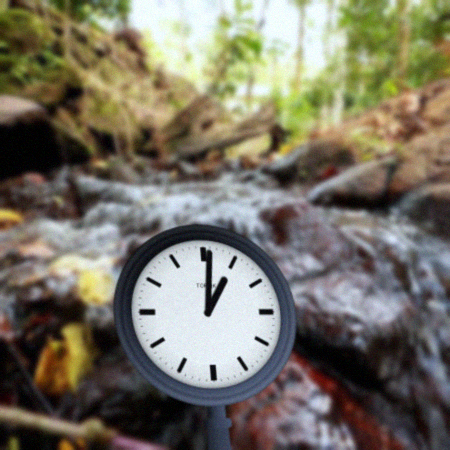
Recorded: h=1 m=1
